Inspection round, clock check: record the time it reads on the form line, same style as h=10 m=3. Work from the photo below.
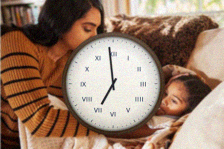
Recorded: h=6 m=59
